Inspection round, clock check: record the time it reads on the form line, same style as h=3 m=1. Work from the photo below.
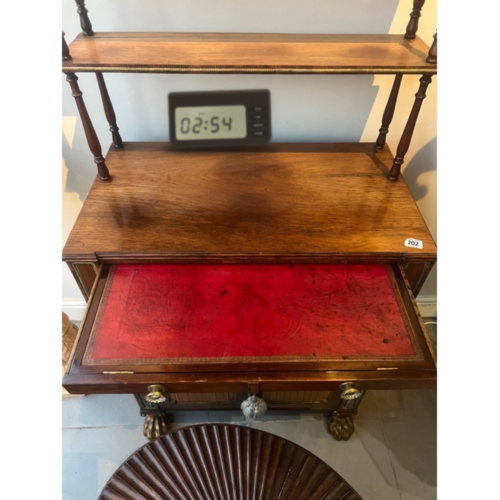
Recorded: h=2 m=54
